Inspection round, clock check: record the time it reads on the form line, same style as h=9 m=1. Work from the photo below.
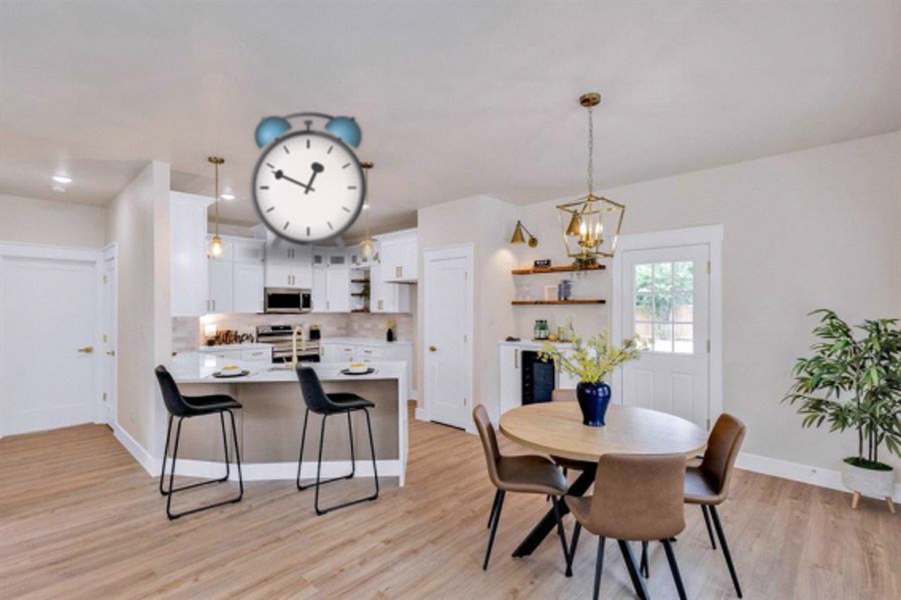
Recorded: h=12 m=49
